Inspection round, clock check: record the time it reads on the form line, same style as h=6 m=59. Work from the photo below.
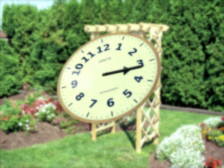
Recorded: h=3 m=16
